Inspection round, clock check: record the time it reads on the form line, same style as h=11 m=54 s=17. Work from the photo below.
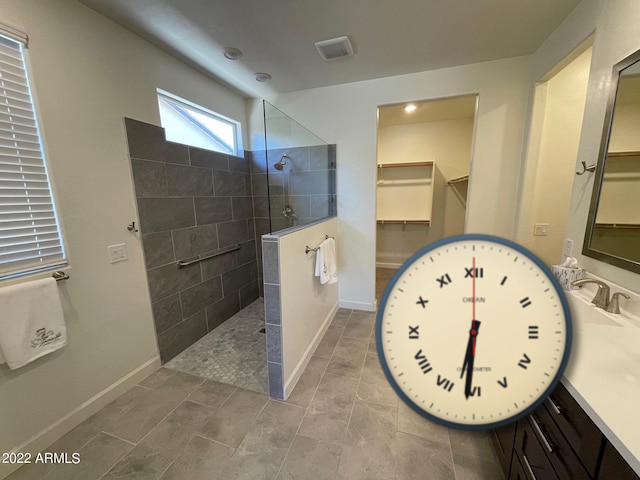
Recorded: h=6 m=31 s=0
